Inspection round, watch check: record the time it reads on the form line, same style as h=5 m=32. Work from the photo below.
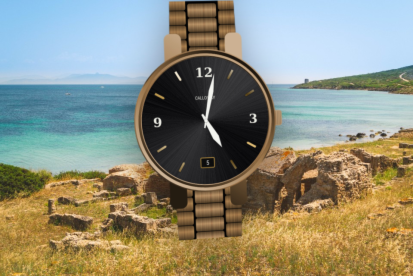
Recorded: h=5 m=2
